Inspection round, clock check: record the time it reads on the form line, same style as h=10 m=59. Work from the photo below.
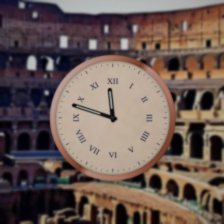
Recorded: h=11 m=48
